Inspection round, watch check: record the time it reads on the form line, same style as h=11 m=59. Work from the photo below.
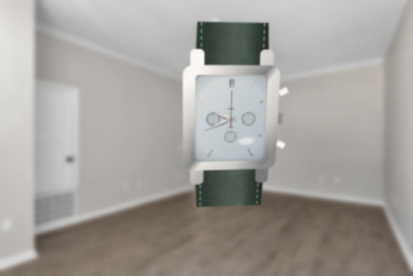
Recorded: h=9 m=41
